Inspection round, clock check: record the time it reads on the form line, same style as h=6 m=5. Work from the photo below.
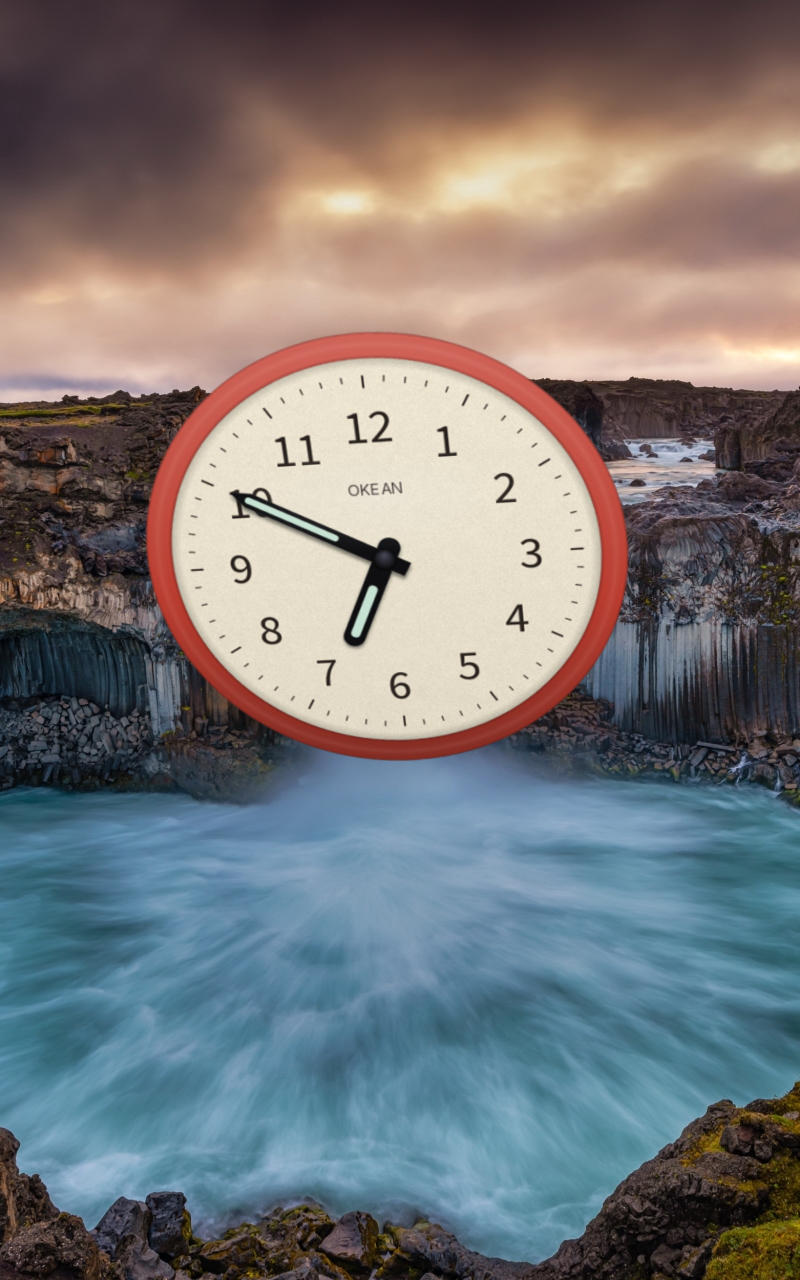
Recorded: h=6 m=50
